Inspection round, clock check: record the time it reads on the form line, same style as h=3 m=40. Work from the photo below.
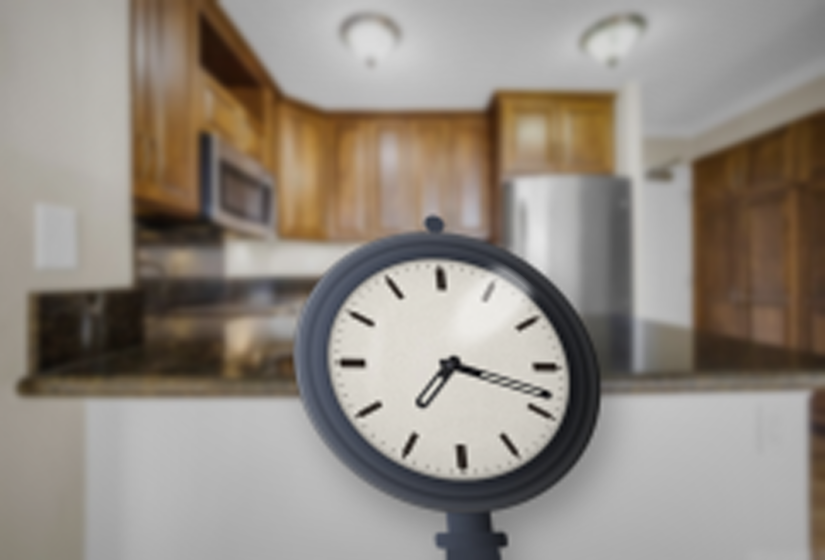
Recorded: h=7 m=18
